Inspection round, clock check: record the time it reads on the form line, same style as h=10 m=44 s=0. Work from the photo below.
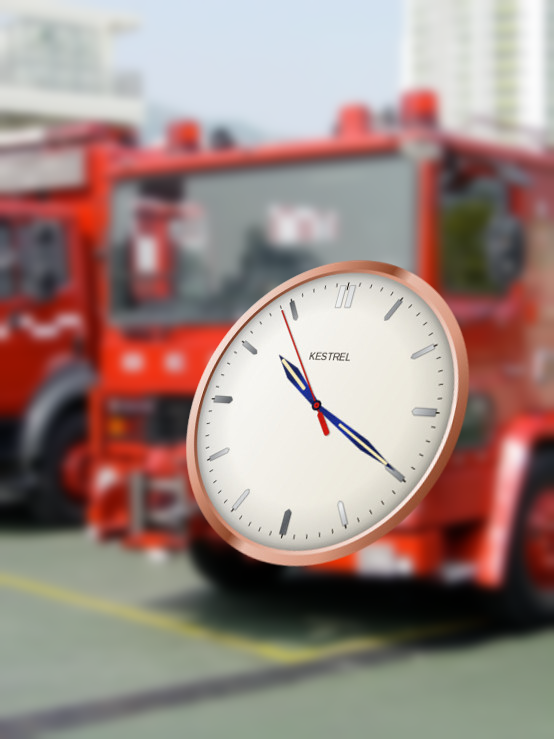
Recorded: h=10 m=19 s=54
